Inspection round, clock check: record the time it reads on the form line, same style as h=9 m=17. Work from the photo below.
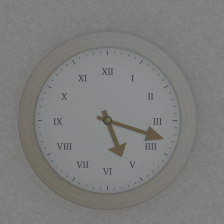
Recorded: h=5 m=18
